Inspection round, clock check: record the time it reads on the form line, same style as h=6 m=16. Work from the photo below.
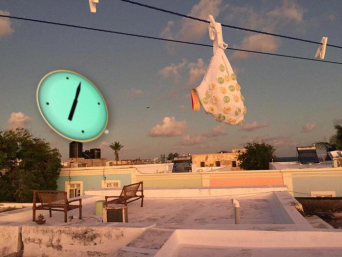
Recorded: h=7 m=5
